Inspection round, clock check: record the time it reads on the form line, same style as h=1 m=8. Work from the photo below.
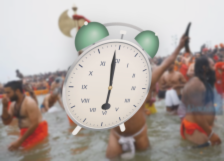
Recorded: h=5 m=59
